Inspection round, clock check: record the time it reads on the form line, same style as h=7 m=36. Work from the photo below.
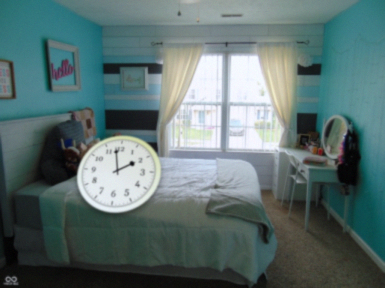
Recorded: h=1 m=58
